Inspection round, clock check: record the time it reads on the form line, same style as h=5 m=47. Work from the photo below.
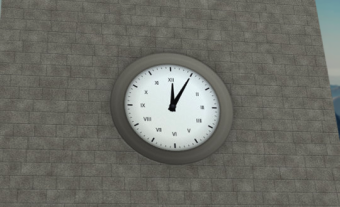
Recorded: h=12 m=5
